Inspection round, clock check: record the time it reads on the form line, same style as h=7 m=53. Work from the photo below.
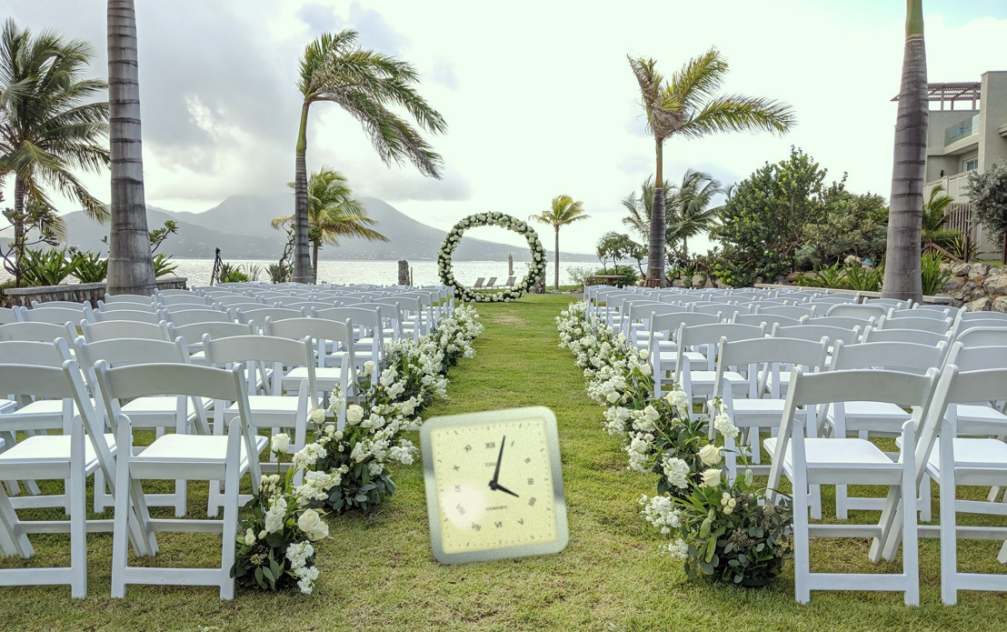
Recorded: h=4 m=3
